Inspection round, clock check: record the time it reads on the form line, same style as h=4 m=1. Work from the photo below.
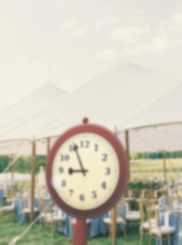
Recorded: h=8 m=56
